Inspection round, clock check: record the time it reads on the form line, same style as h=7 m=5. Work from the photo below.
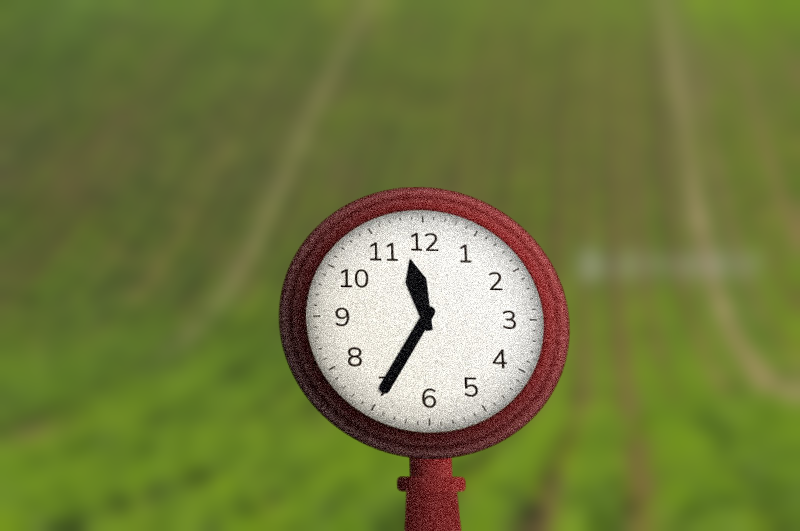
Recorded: h=11 m=35
